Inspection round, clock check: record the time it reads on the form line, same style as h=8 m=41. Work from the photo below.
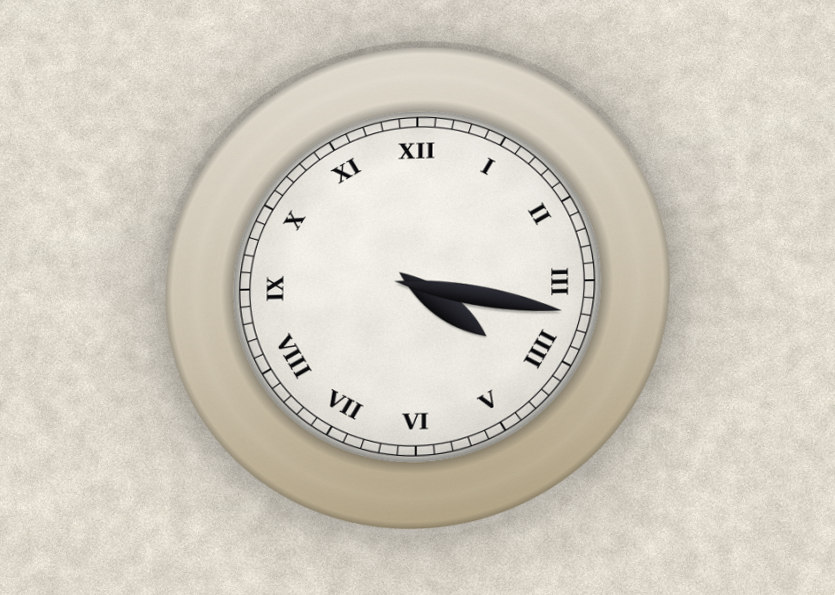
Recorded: h=4 m=17
